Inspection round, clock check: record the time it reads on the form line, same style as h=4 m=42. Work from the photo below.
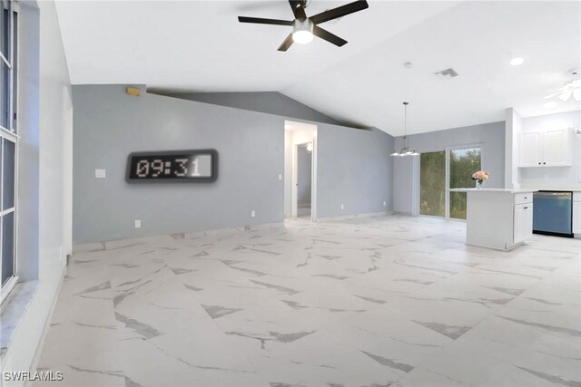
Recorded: h=9 m=31
